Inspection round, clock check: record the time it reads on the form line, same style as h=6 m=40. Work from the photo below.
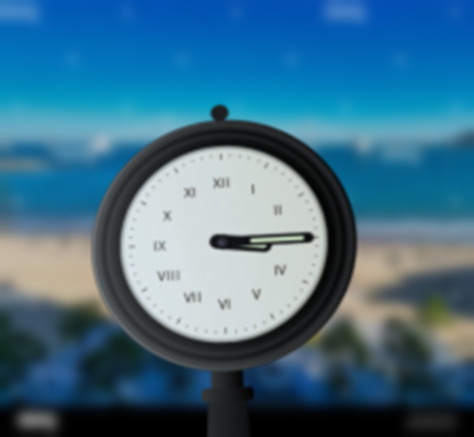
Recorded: h=3 m=15
